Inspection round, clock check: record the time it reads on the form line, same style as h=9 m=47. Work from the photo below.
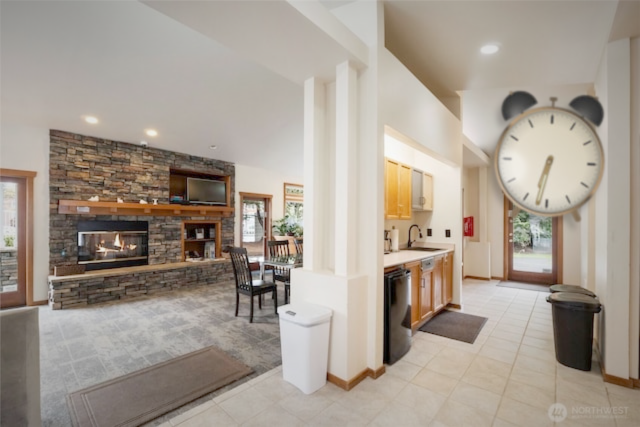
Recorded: h=6 m=32
